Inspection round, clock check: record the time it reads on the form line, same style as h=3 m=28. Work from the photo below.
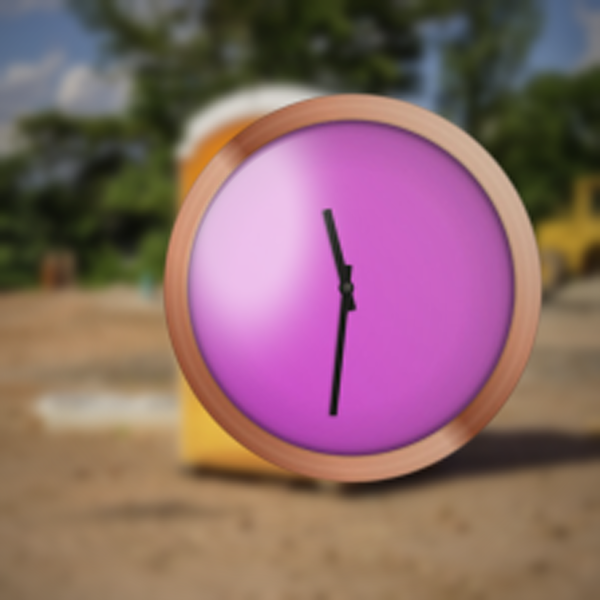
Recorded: h=11 m=31
